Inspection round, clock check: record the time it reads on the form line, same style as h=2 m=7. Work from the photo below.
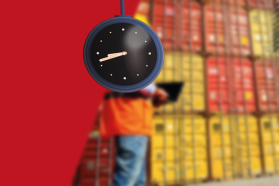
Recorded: h=8 m=42
